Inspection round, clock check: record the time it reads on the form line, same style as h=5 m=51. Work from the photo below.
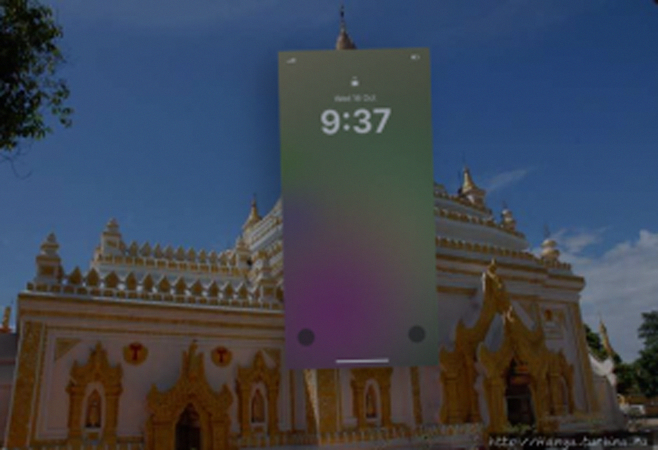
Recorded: h=9 m=37
